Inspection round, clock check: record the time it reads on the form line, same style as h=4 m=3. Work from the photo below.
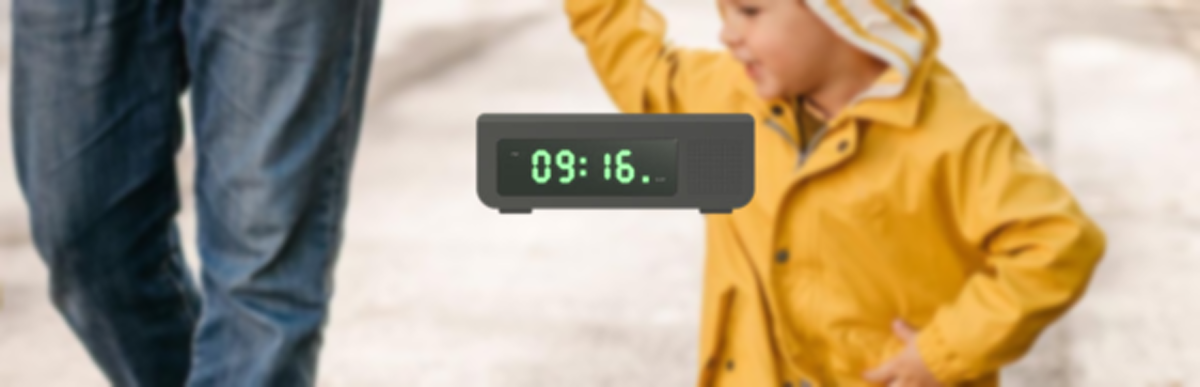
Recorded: h=9 m=16
